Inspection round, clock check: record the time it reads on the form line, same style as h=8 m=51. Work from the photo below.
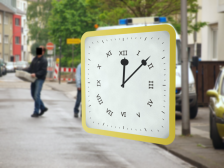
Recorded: h=12 m=8
